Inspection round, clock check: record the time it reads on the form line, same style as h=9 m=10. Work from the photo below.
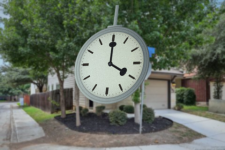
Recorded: h=4 m=0
